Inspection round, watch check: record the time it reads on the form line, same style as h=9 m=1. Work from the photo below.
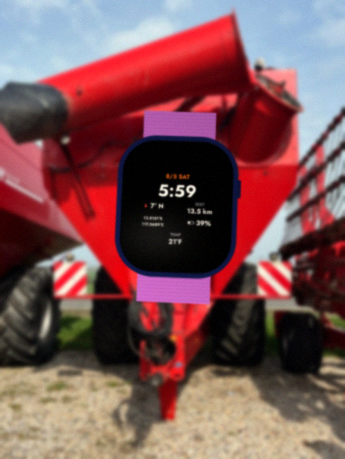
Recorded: h=5 m=59
